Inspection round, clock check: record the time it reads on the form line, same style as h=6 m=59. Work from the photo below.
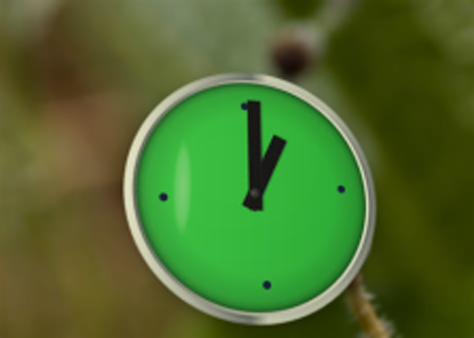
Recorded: h=1 m=1
